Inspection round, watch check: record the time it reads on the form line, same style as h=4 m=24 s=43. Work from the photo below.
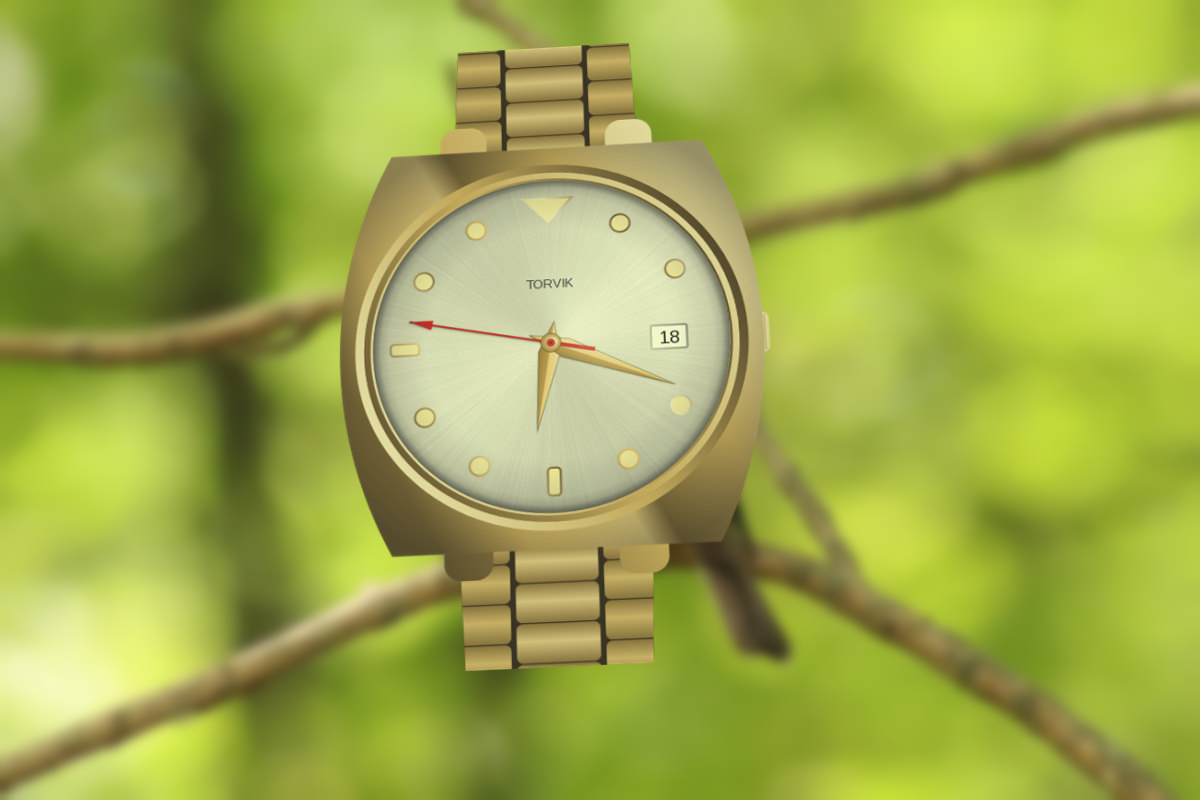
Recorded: h=6 m=18 s=47
